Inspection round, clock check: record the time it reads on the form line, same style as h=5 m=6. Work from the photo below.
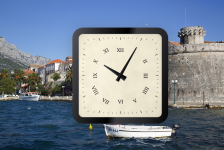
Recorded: h=10 m=5
